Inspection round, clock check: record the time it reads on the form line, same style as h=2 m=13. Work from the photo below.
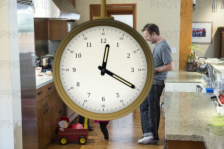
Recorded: h=12 m=20
